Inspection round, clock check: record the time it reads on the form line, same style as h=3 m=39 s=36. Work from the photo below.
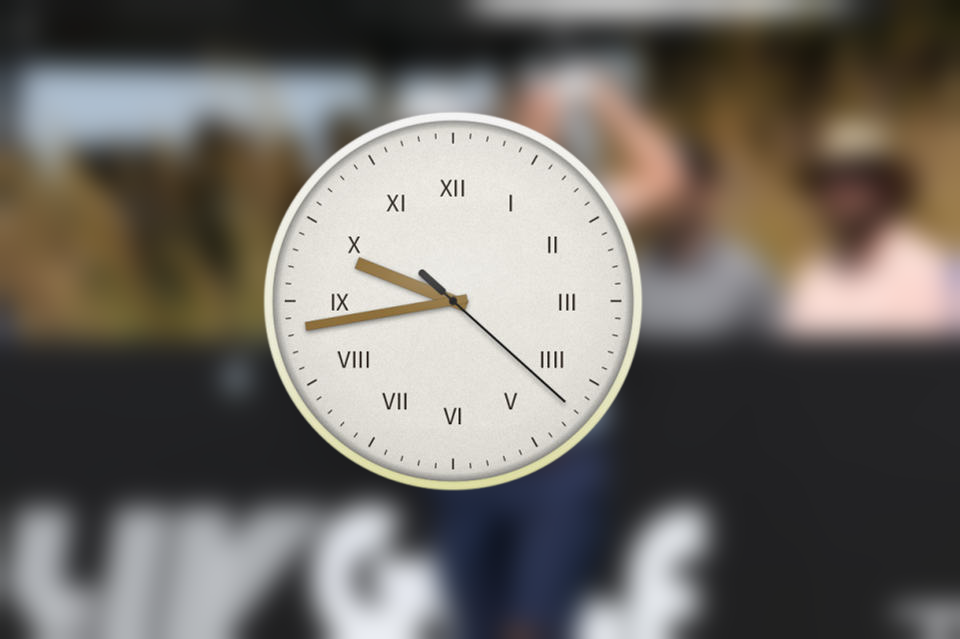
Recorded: h=9 m=43 s=22
